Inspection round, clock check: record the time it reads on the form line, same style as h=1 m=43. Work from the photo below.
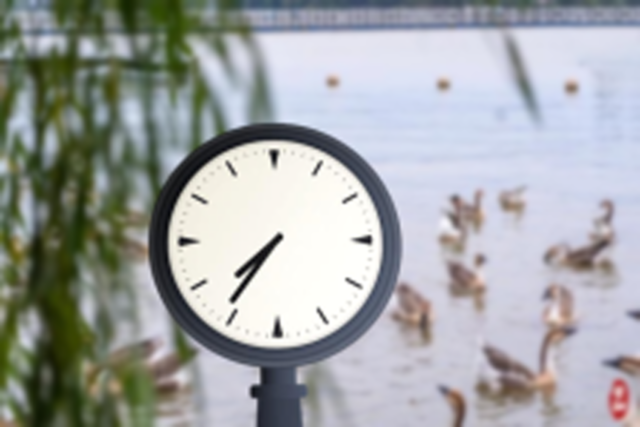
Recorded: h=7 m=36
